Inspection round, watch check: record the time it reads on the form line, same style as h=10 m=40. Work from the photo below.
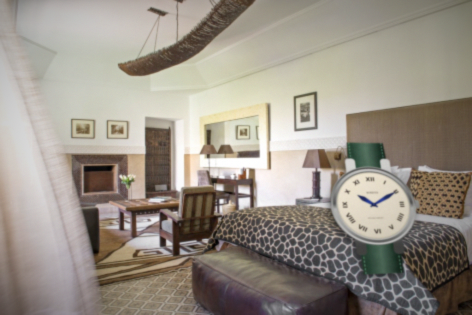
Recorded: h=10 m=10
